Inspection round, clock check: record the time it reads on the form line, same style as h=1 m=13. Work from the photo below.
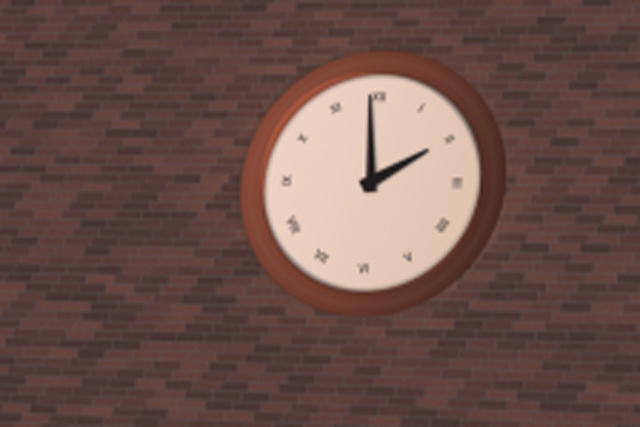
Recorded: h=1 m=59
